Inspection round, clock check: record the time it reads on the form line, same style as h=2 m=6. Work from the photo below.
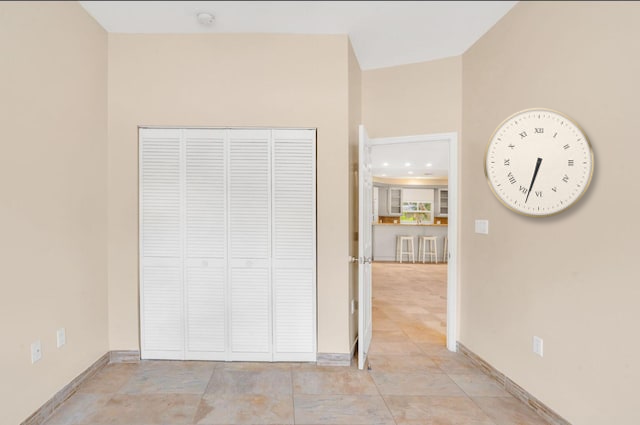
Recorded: h=6 m=33
